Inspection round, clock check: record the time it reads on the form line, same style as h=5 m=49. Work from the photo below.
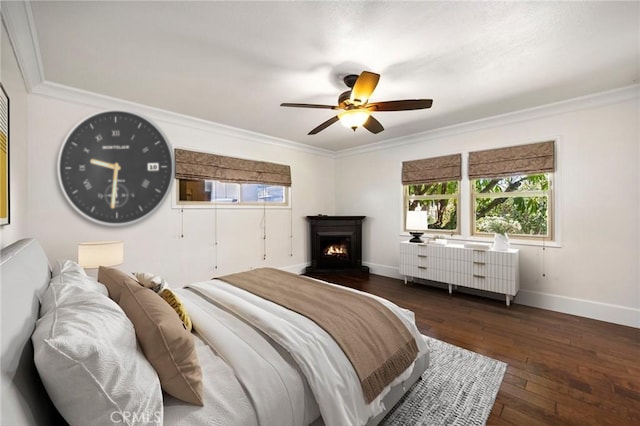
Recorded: h=9 m=31
